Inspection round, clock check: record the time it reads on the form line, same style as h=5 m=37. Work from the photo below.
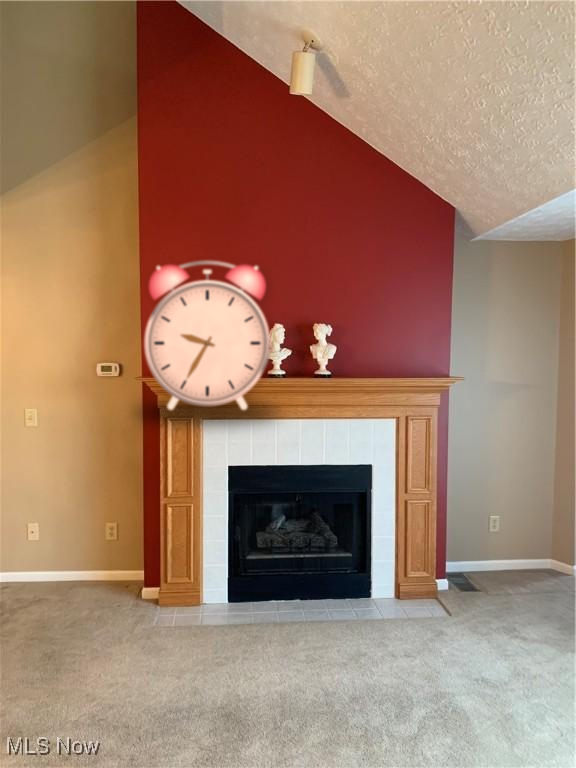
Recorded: h=9 m=35
